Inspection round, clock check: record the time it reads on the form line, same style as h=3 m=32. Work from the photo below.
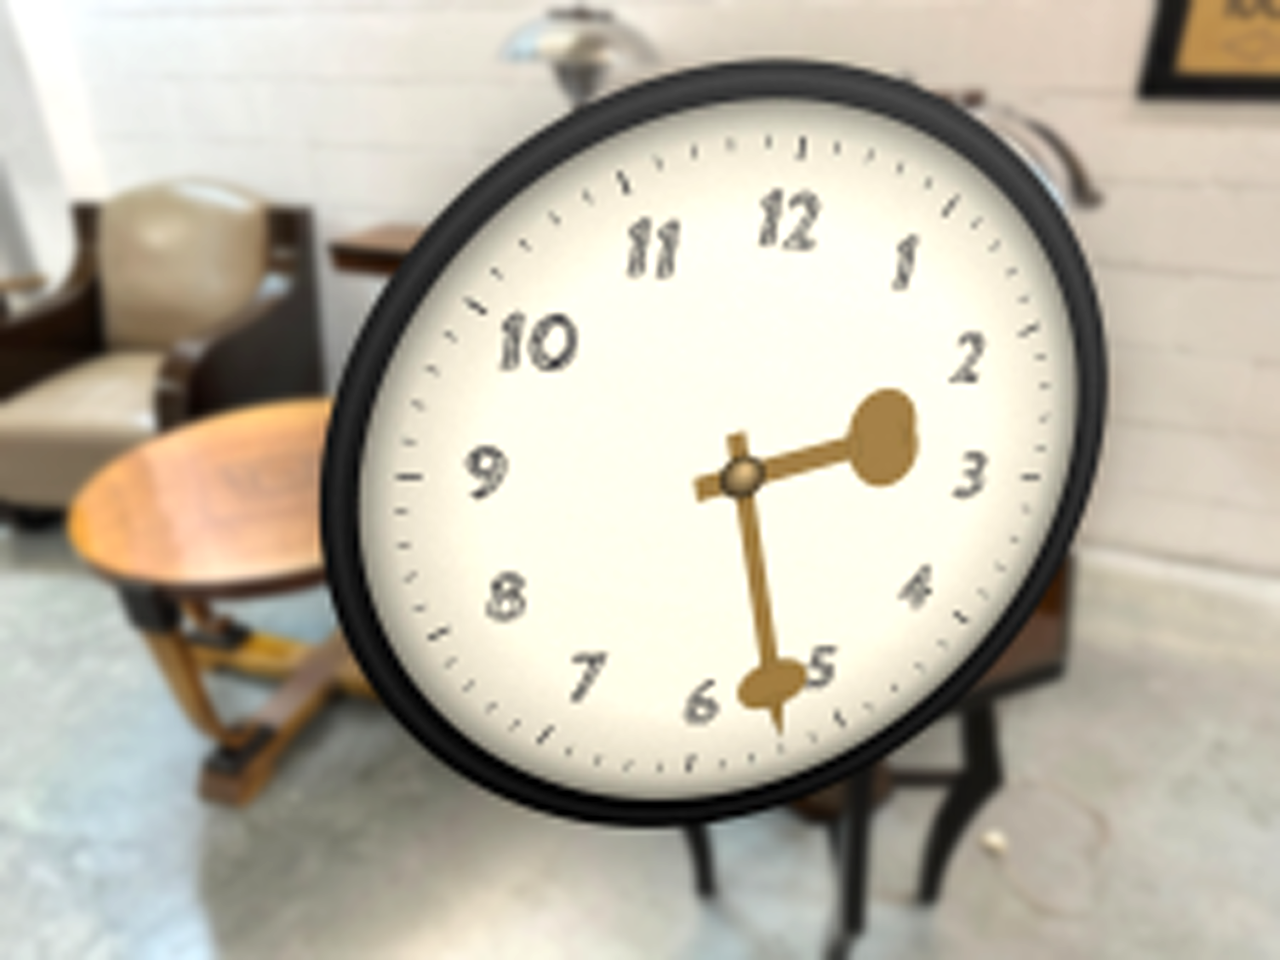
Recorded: h=2 m=27
